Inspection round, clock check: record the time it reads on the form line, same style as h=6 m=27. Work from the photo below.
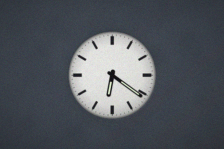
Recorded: h=6 m=21
